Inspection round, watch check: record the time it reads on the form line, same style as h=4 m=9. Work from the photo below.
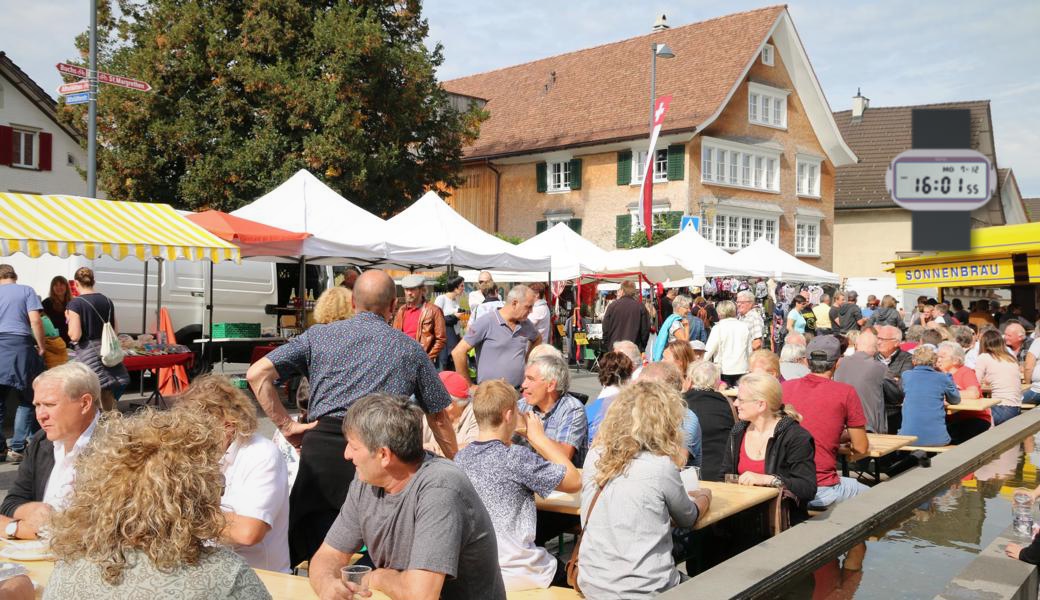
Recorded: h=16 m=1
